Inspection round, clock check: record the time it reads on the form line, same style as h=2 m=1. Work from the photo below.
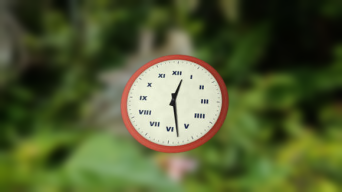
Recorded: h=12 m=28
